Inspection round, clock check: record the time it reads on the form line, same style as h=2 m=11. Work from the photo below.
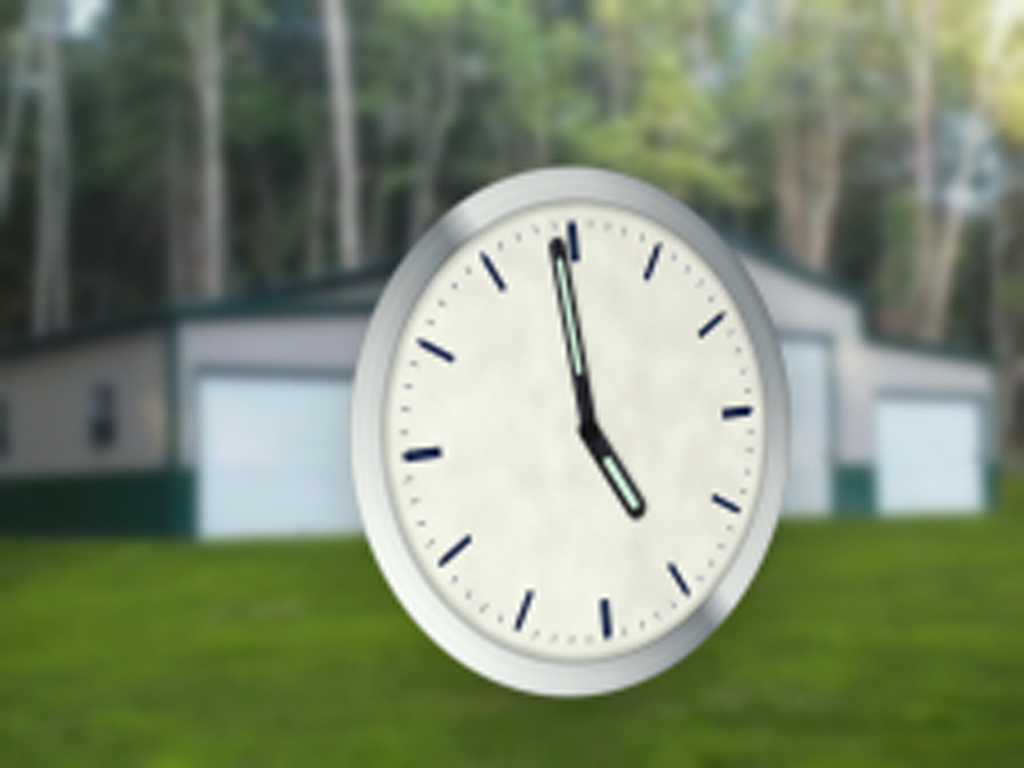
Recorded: h=4 m=59
